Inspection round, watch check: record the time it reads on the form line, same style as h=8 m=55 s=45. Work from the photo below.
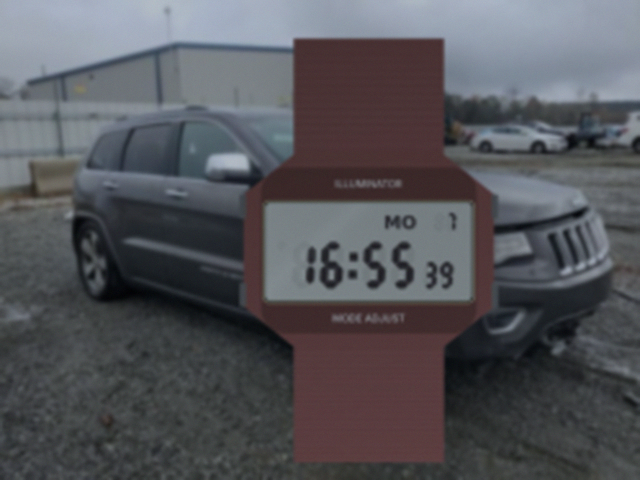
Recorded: h=16 m=55 s=39
